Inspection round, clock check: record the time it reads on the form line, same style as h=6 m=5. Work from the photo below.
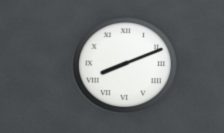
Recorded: h=8 m=11
